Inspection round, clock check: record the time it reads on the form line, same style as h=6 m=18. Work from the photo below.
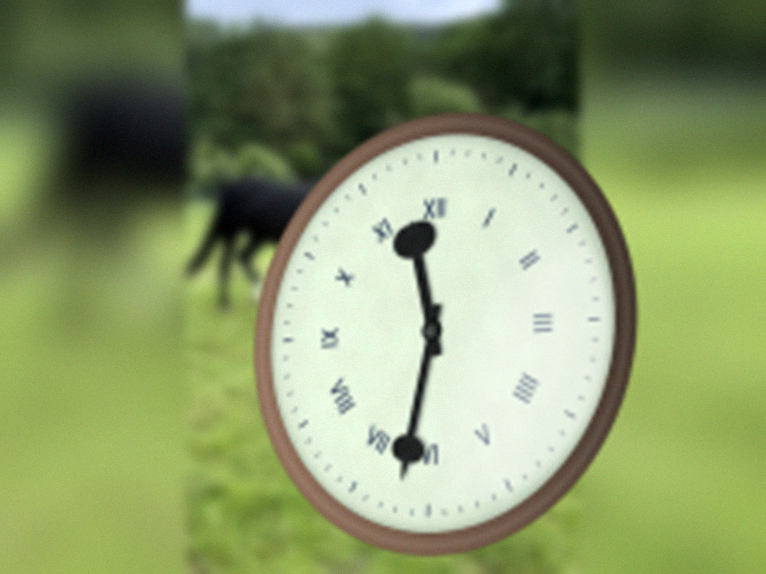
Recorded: h=11 m=32
